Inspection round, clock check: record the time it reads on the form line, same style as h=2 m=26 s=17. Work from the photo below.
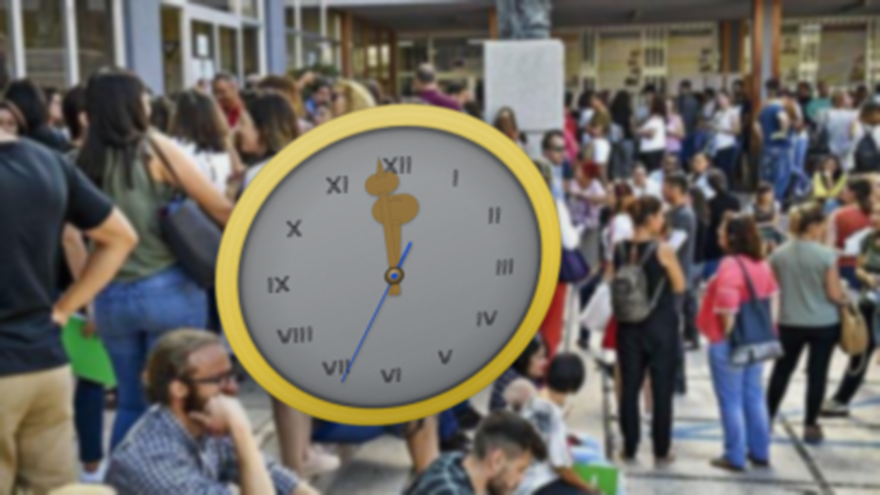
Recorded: h=11 m=58 s=34
